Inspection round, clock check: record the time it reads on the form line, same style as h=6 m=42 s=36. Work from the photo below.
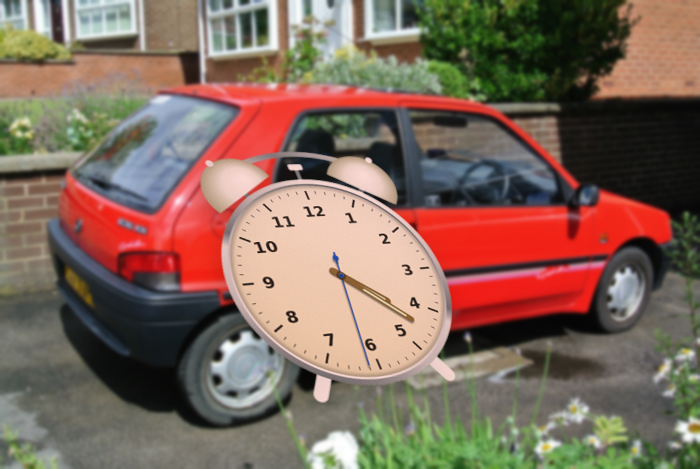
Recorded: h=4 m=22 s=31
